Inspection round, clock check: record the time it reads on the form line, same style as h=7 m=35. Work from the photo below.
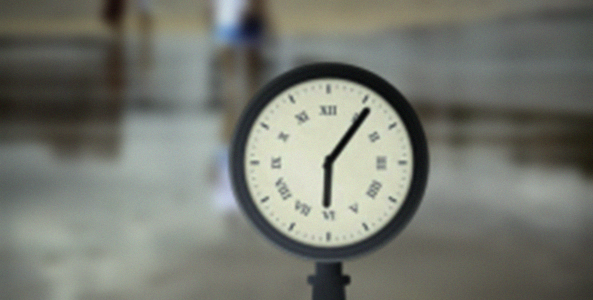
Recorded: h=6 m=6
